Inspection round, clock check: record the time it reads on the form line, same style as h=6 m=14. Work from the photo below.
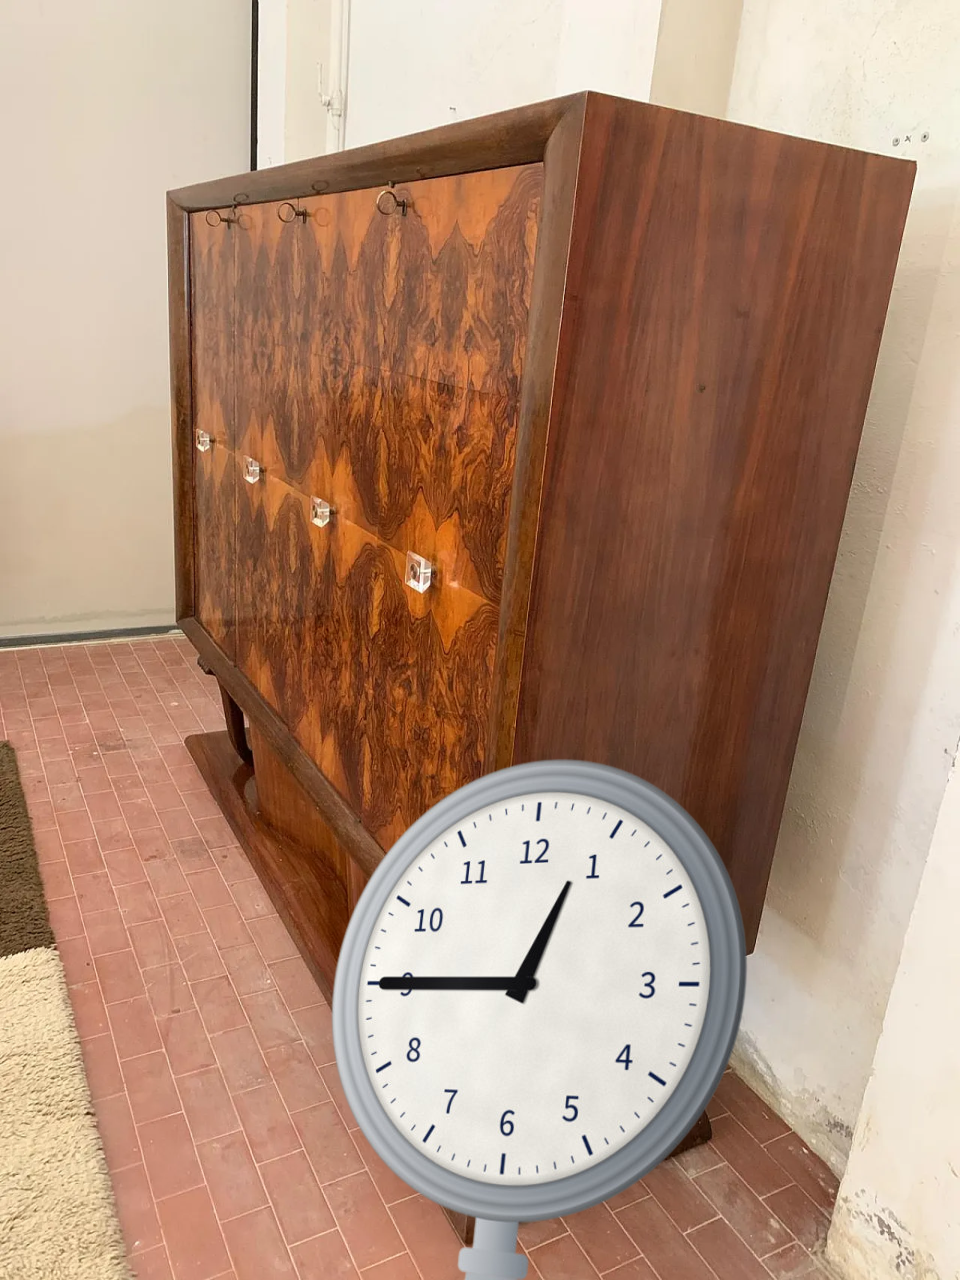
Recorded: h=12 m=45
